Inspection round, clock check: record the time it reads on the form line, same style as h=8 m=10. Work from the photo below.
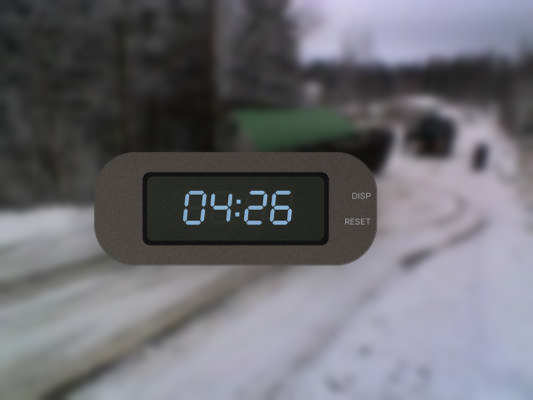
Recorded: h=4 m=26
